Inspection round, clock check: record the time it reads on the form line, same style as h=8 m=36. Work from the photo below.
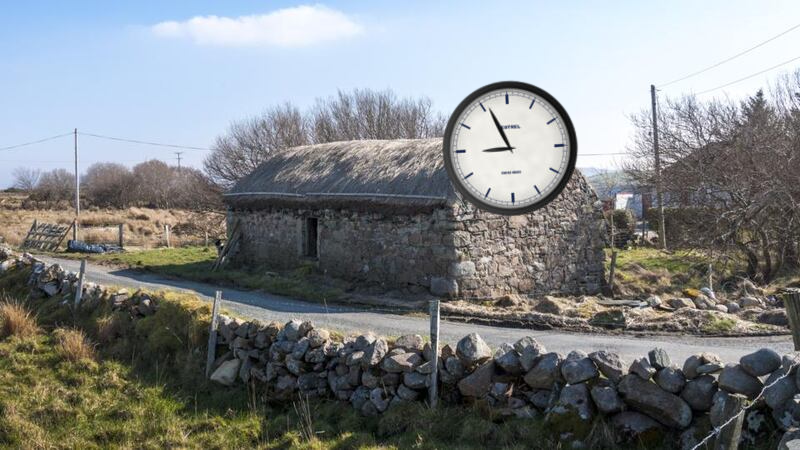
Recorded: h=8 m=56
